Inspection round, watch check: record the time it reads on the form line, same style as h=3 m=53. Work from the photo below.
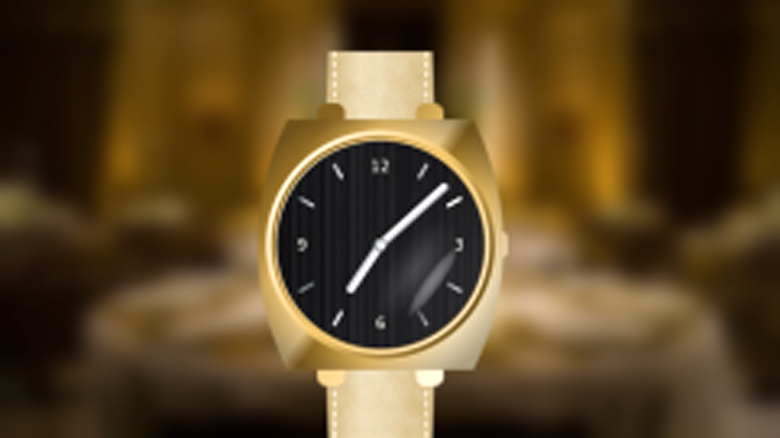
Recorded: h=7 m=8
